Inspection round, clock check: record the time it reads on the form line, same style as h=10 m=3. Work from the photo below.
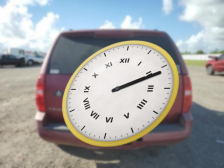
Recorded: h=2 m=11
